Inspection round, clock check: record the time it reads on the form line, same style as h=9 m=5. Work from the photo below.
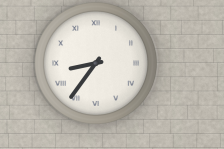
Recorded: h=8 m=36
